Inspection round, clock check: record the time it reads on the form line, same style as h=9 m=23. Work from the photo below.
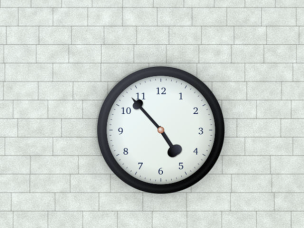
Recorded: h=4 m=53
